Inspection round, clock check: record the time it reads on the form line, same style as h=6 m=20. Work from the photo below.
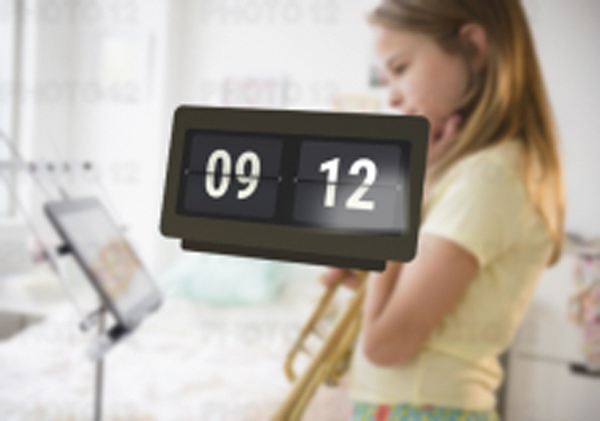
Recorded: h=9 m=12
